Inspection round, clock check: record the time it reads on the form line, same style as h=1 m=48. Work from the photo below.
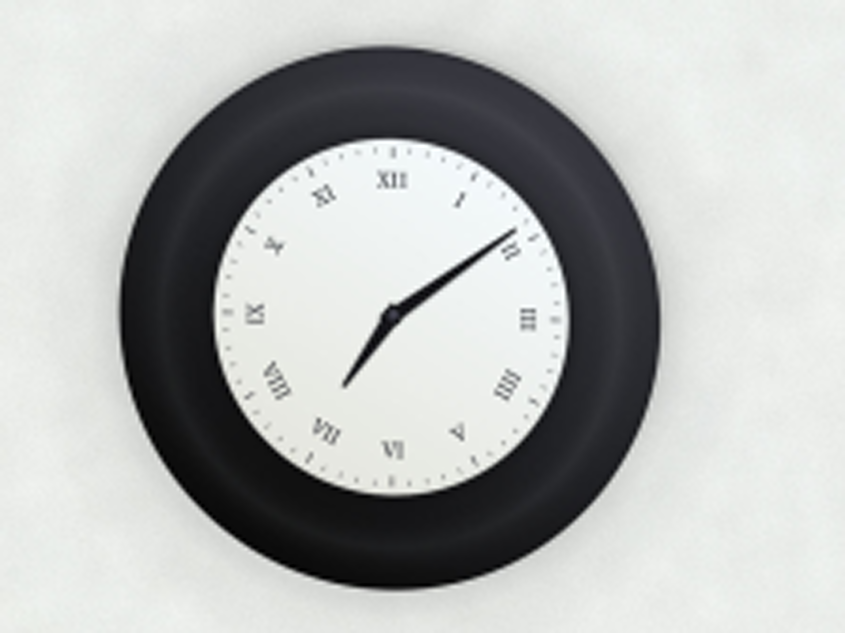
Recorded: h=7 m=9
